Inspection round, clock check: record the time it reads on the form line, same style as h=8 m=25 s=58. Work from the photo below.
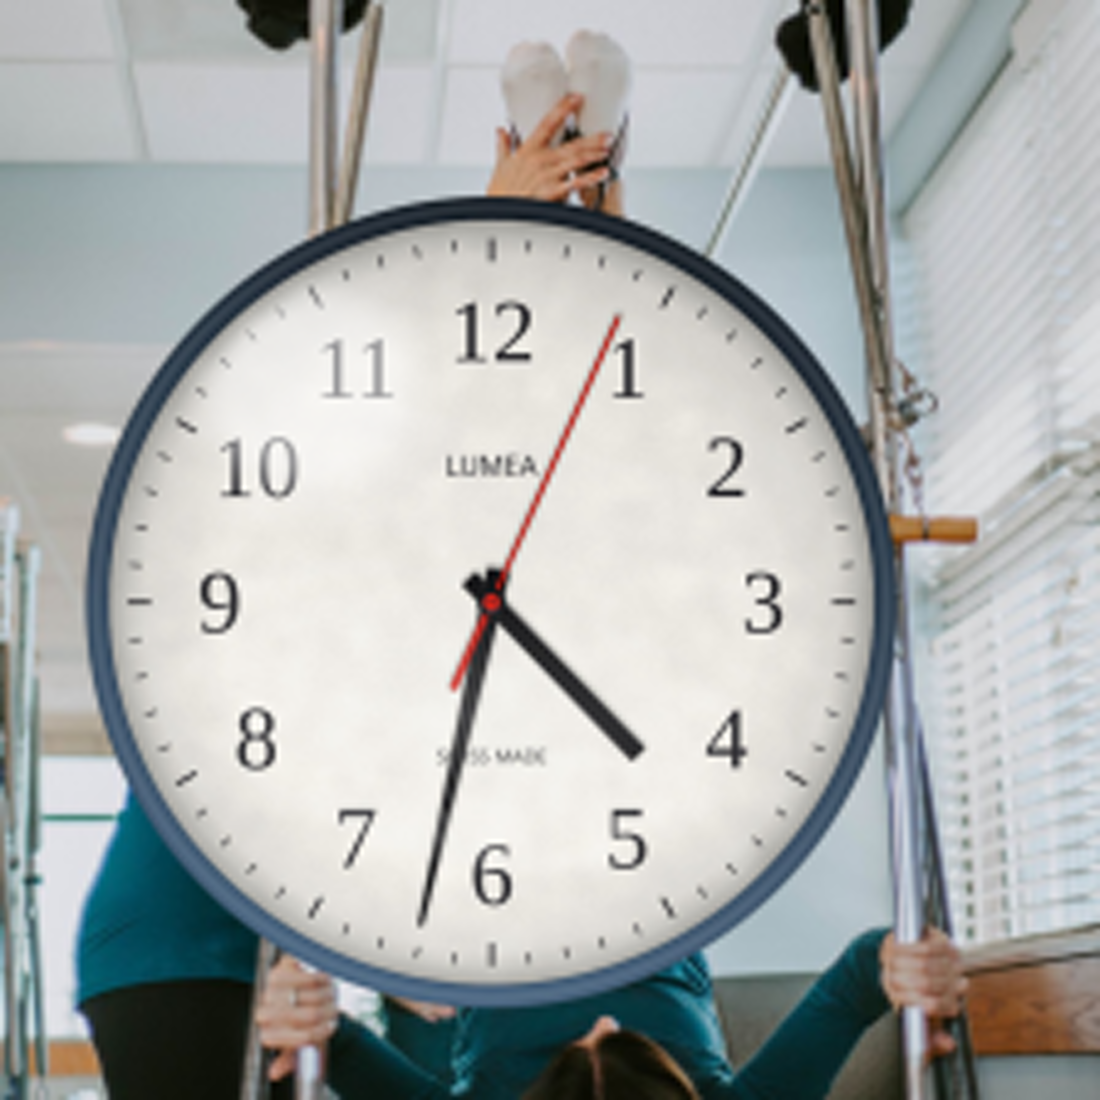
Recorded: h=4 m=32 s=4
